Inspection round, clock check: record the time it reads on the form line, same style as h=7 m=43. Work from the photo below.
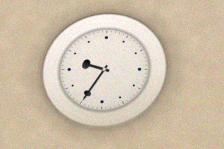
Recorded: h=9 m=35
